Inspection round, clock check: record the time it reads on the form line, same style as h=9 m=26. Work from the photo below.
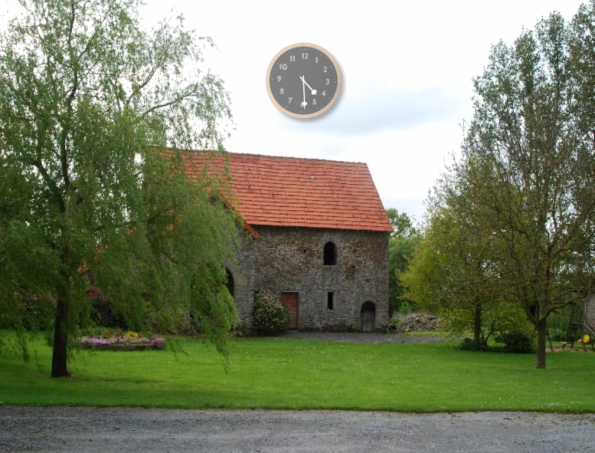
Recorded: h=4 m=29
